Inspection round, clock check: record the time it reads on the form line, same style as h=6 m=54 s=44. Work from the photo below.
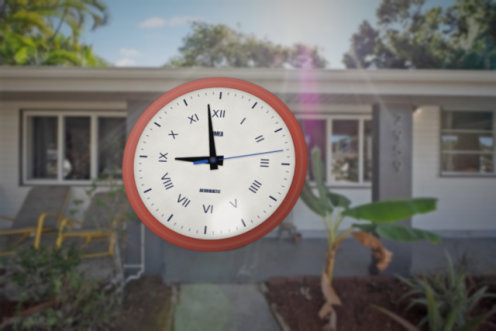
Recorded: h=8 m=58 s=13
